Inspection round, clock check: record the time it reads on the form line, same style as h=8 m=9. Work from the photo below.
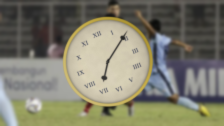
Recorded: h=7 m=9
